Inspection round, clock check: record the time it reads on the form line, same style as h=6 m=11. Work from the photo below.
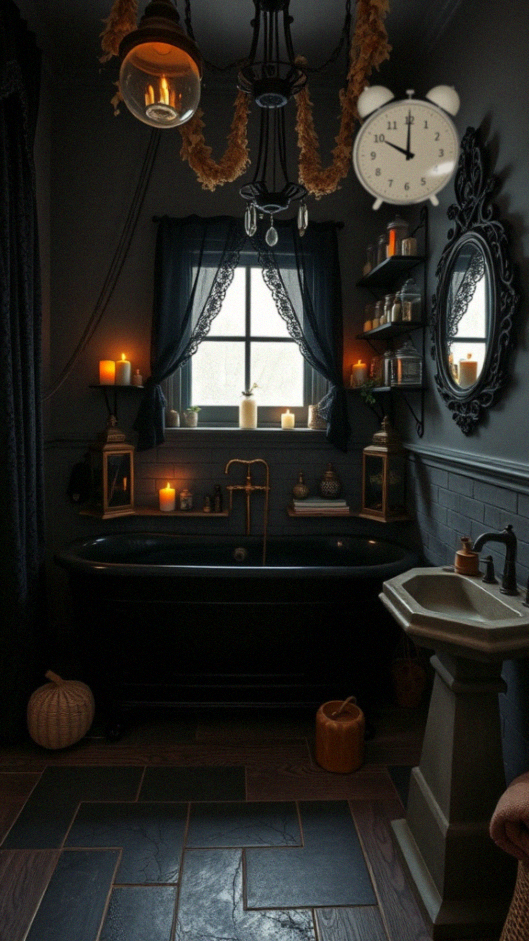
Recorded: h=10 m=0
